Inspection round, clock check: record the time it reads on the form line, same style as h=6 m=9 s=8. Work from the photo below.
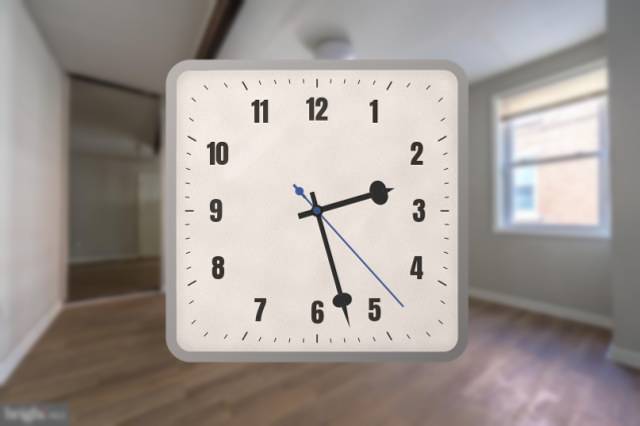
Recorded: h=2 m=27 s=23
